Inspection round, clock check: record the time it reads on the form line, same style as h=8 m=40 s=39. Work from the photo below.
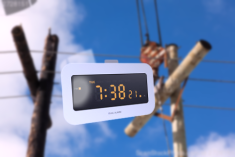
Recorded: h=7 m=38 s=21
